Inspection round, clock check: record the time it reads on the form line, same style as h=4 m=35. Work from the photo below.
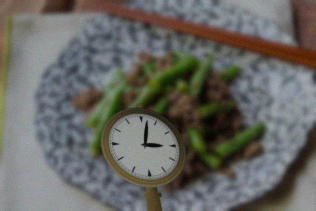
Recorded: h=3 m=2
